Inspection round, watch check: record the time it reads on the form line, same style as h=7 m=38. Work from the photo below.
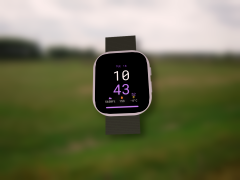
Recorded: h=10 m=43
